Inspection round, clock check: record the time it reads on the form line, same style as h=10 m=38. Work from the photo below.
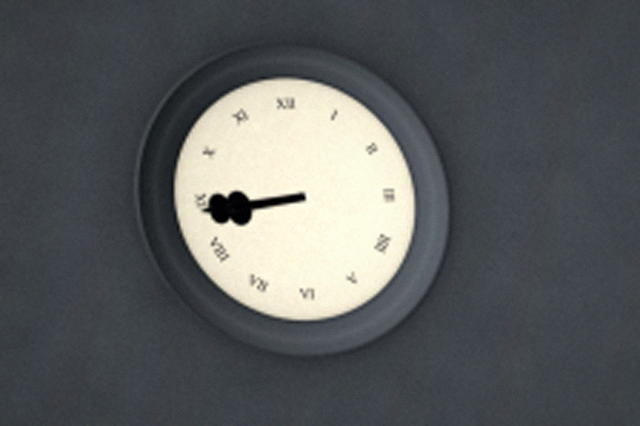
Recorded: h=8 m=44
